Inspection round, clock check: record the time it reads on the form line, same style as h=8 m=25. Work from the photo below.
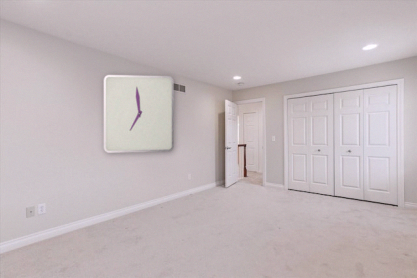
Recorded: h=6 m=59
